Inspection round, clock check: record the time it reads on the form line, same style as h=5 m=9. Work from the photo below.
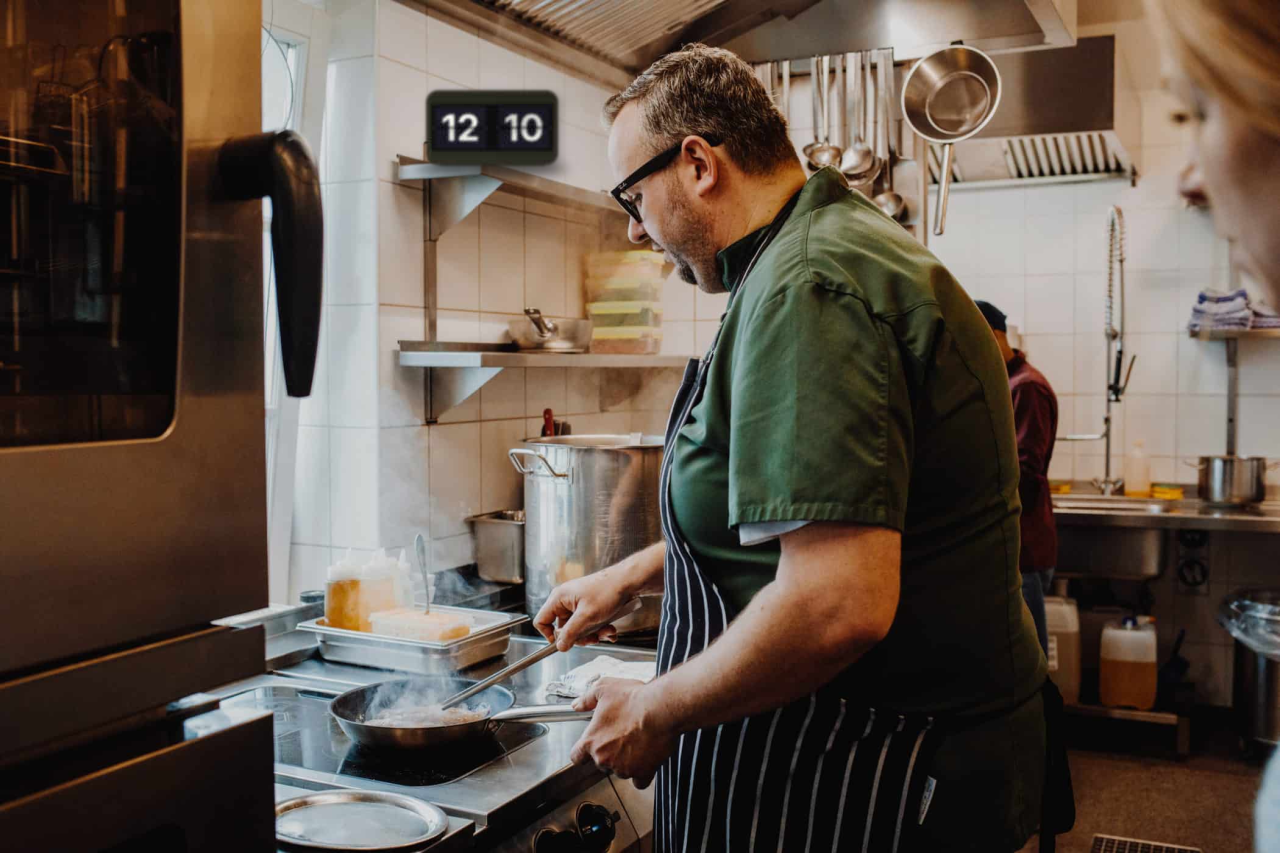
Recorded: h=12 m=10
